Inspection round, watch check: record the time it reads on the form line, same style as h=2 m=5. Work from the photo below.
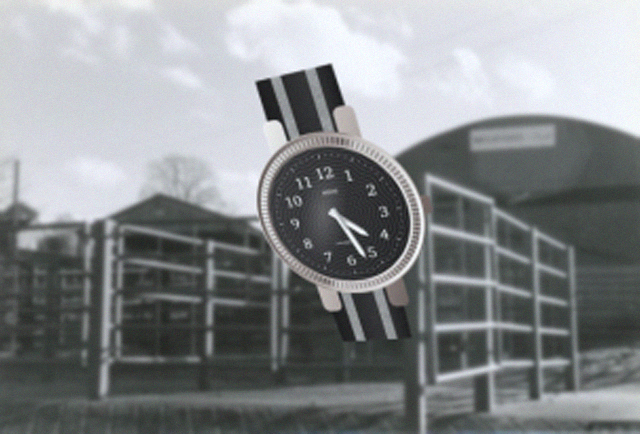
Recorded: h=4 m=27
